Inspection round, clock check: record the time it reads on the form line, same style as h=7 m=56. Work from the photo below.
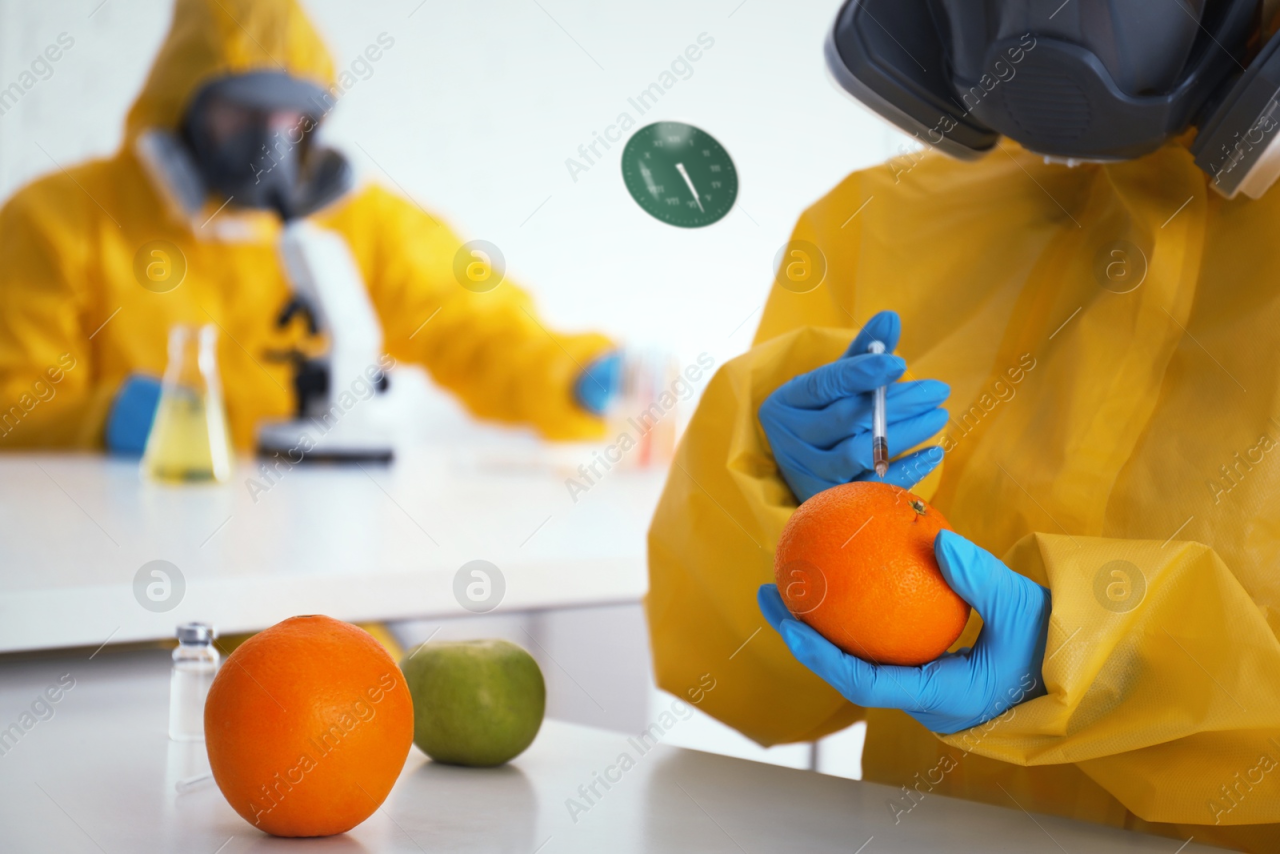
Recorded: h=5 m=28
